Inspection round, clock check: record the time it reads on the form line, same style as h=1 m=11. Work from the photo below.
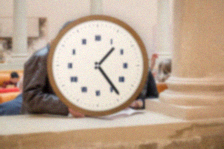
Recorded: h=1 m=24
